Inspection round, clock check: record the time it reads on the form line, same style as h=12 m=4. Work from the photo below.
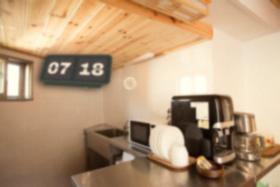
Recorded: h=7 m=18
